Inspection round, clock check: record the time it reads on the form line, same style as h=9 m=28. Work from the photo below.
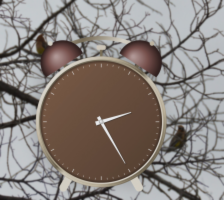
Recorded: h=2 m=25
